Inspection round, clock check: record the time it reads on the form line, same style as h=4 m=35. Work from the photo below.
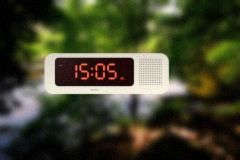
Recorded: h=15 m=5
